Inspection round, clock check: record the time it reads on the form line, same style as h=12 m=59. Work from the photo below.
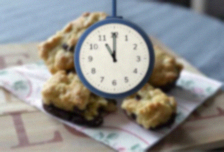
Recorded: h=11 m=0
